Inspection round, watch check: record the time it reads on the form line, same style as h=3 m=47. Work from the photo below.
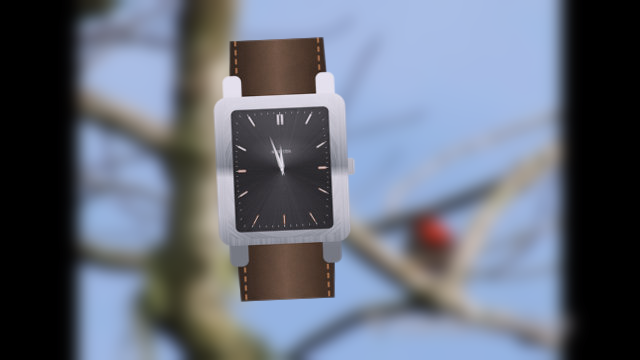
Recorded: h=11 m=57
